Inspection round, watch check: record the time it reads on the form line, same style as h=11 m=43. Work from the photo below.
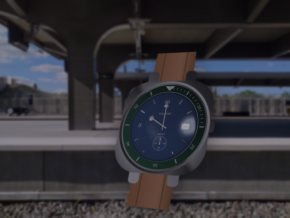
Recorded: h=10 m=0
